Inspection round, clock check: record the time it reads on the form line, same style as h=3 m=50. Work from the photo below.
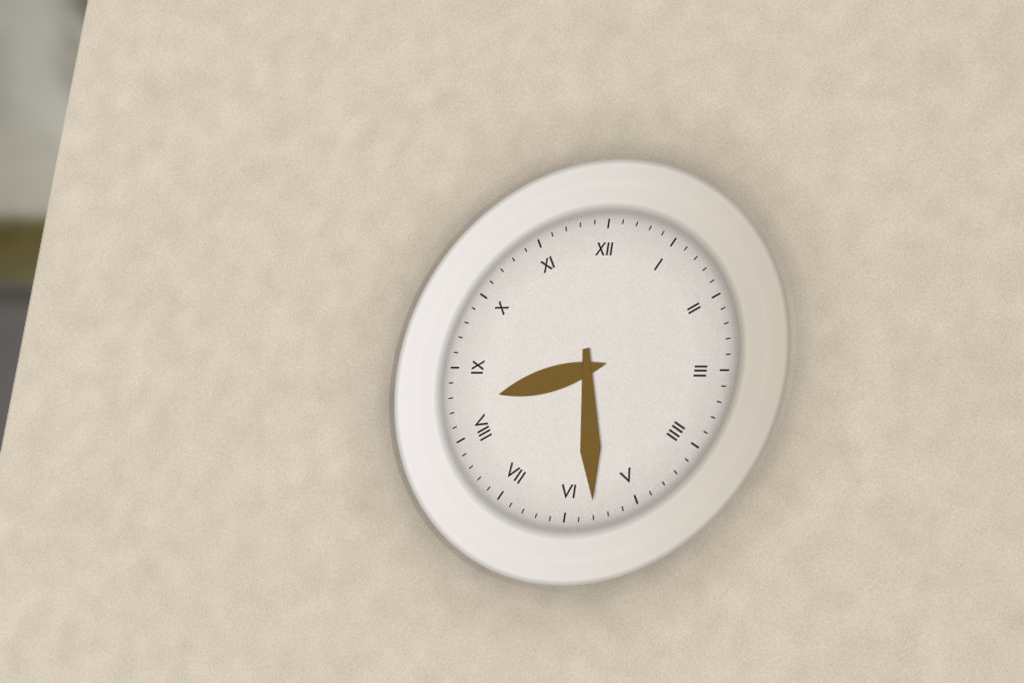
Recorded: h=8 m=28
